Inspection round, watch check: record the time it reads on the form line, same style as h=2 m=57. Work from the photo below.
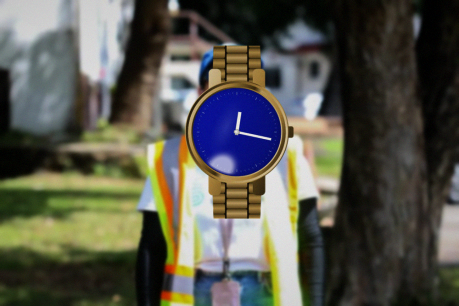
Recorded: h=12 m=17
